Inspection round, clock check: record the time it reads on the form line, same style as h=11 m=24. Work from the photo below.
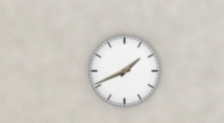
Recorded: h=1 m=41
